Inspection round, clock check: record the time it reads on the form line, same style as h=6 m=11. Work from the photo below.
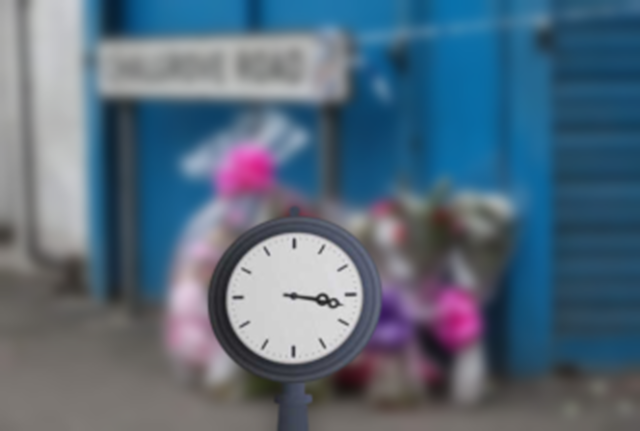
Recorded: h=3 m=17
